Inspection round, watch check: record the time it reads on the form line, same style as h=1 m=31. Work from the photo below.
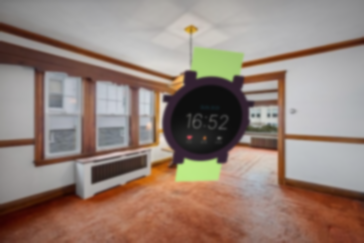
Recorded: h=16 m=52
